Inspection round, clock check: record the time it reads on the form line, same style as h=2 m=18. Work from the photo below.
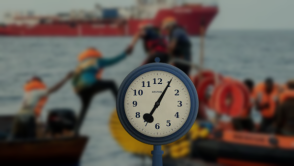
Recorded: h=7 m=5
